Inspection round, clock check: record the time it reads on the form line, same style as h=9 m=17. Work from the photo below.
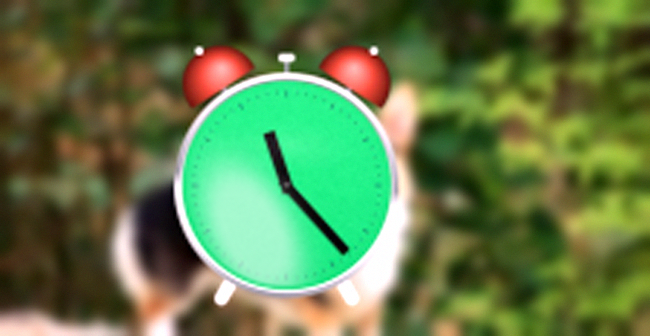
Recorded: h=11 m=23
